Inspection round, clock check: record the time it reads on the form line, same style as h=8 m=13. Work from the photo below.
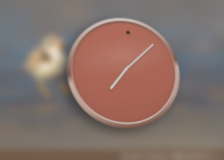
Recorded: h=7 m=7
